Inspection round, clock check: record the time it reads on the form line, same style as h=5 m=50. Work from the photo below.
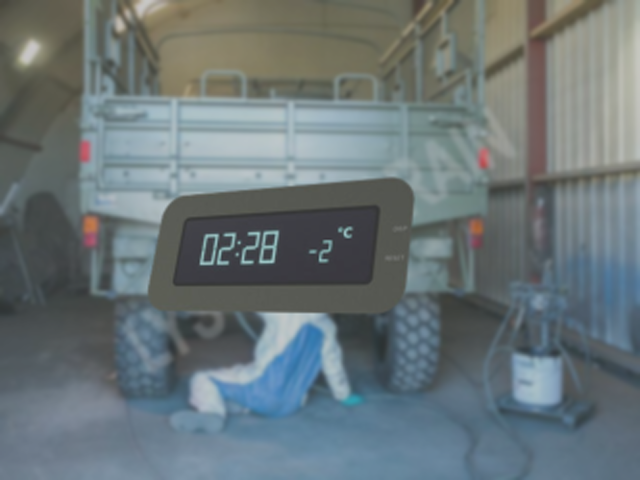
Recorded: h=2 m=28
